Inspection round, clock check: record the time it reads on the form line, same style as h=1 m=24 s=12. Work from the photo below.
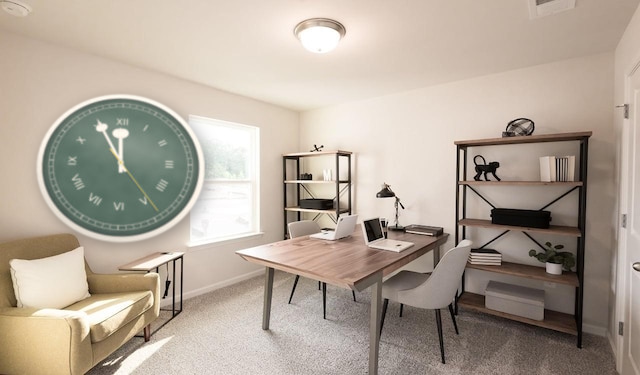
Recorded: h=11 m=55 s=24
